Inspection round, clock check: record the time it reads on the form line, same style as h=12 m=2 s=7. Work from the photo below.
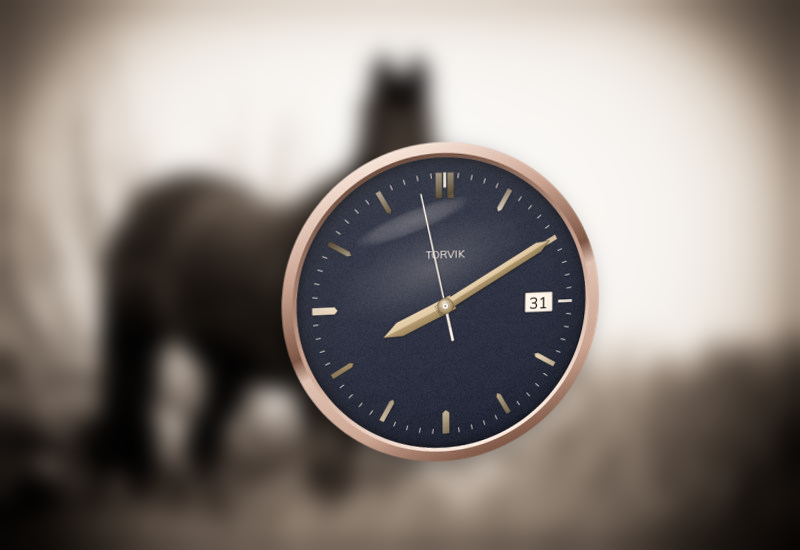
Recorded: h=8 m=9 s=58
